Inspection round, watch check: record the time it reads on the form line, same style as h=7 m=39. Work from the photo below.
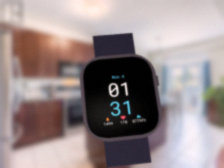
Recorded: h=1 m=31
